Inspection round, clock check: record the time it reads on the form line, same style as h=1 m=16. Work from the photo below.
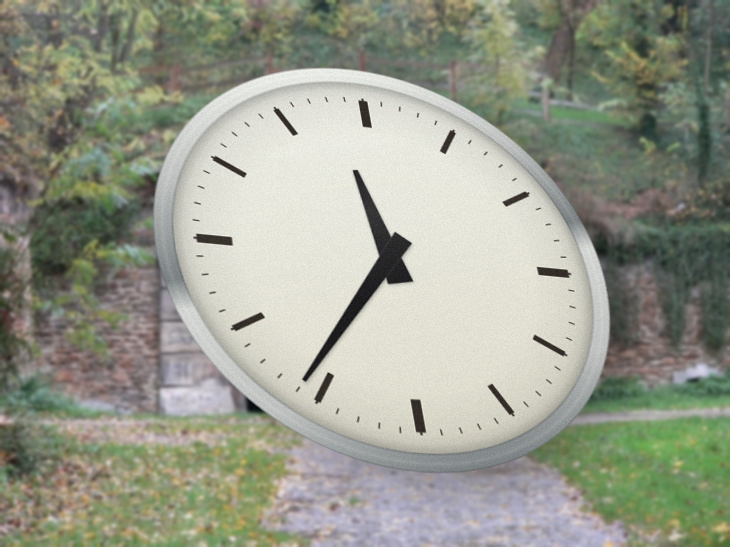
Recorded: h=11 m=36
